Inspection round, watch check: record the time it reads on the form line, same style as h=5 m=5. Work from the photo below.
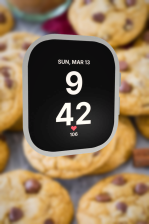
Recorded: h=9 m=42
